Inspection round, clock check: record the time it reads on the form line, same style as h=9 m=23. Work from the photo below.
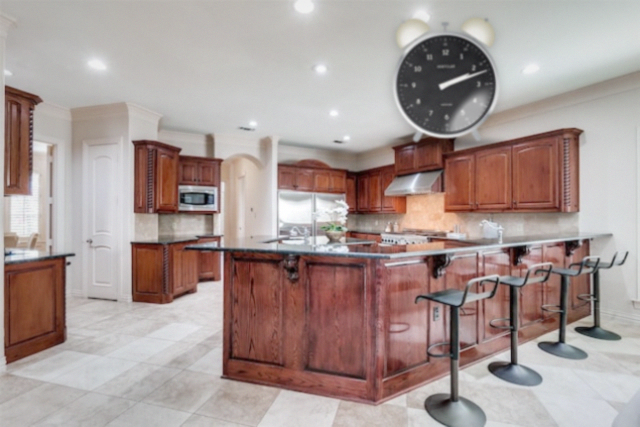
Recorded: h=2 m=12
